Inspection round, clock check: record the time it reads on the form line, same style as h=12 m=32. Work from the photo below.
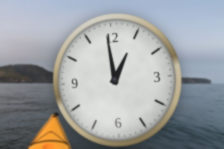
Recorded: h=12 m=59
